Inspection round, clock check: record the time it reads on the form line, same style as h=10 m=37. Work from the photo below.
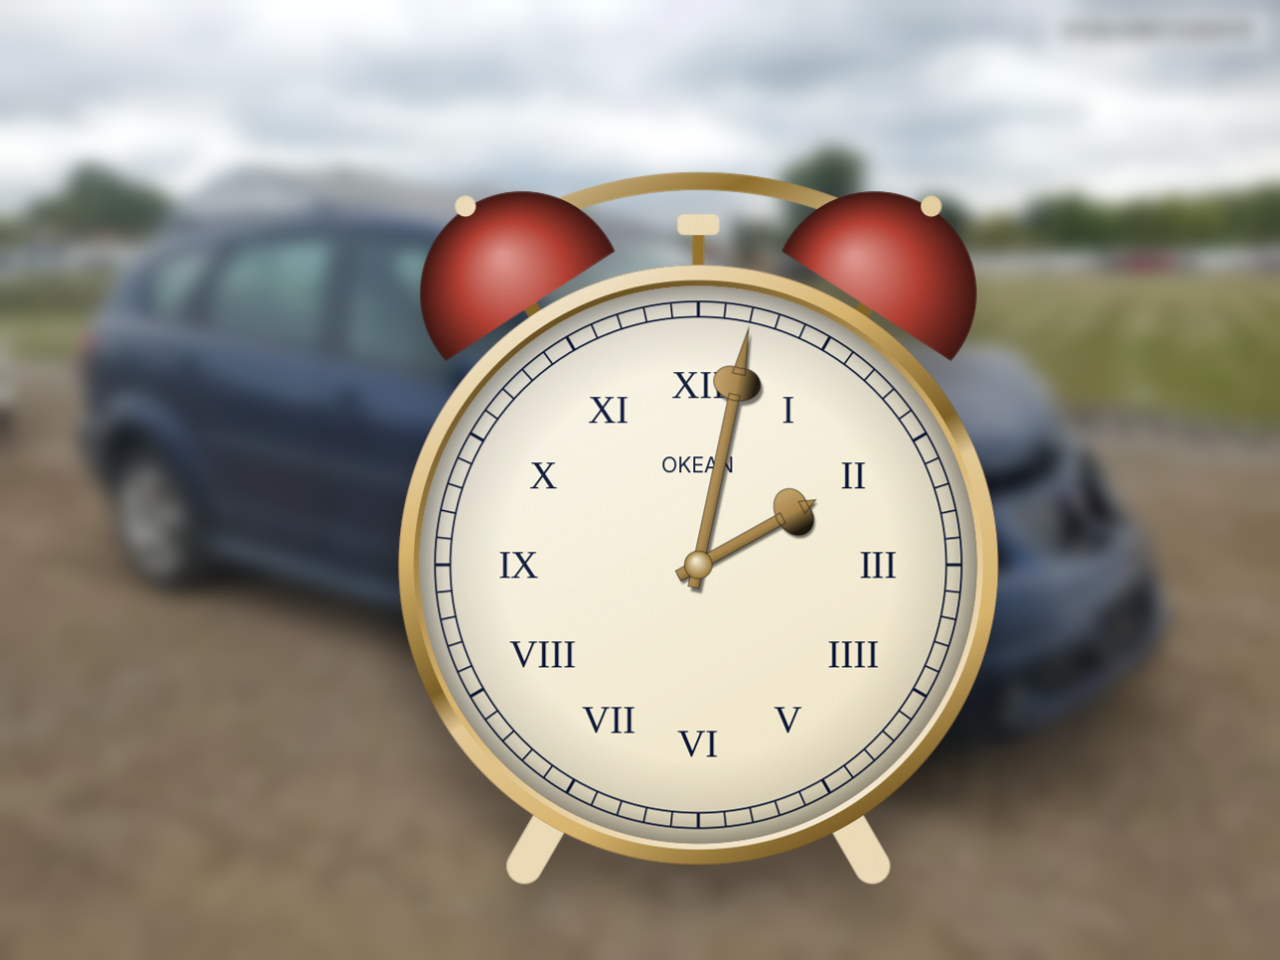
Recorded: h=2 m=2
